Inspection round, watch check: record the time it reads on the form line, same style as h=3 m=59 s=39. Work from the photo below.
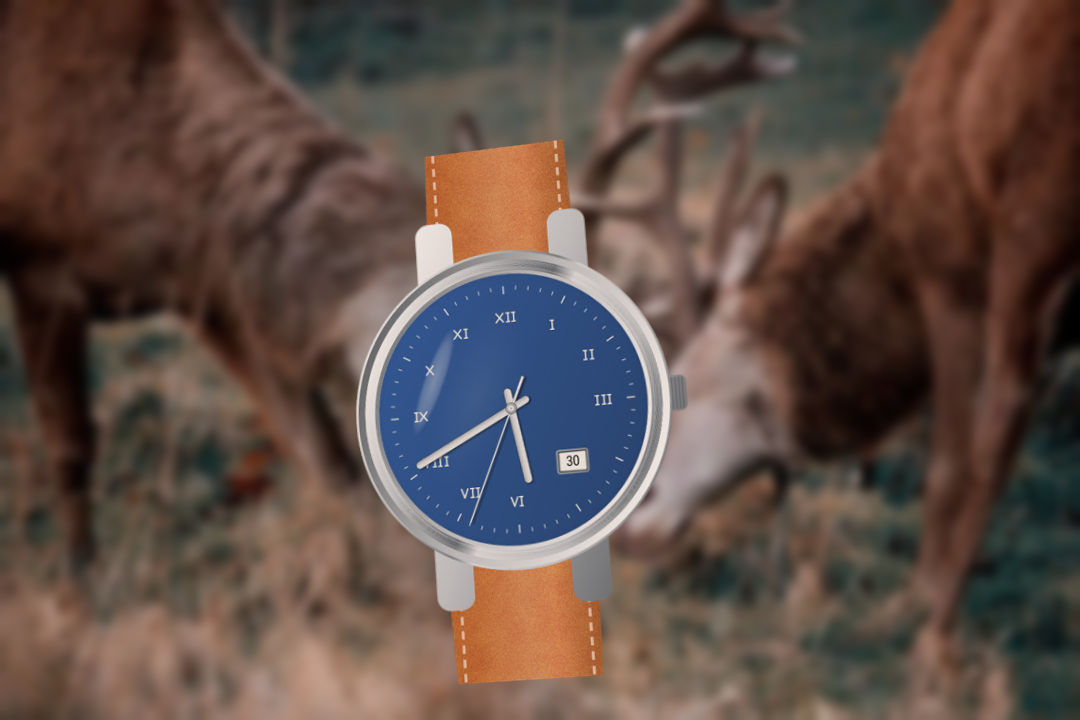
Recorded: h=5 m=40 s=34
